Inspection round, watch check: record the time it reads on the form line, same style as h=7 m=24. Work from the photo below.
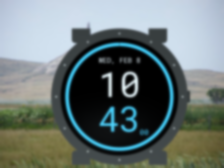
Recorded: h=10 m=43
